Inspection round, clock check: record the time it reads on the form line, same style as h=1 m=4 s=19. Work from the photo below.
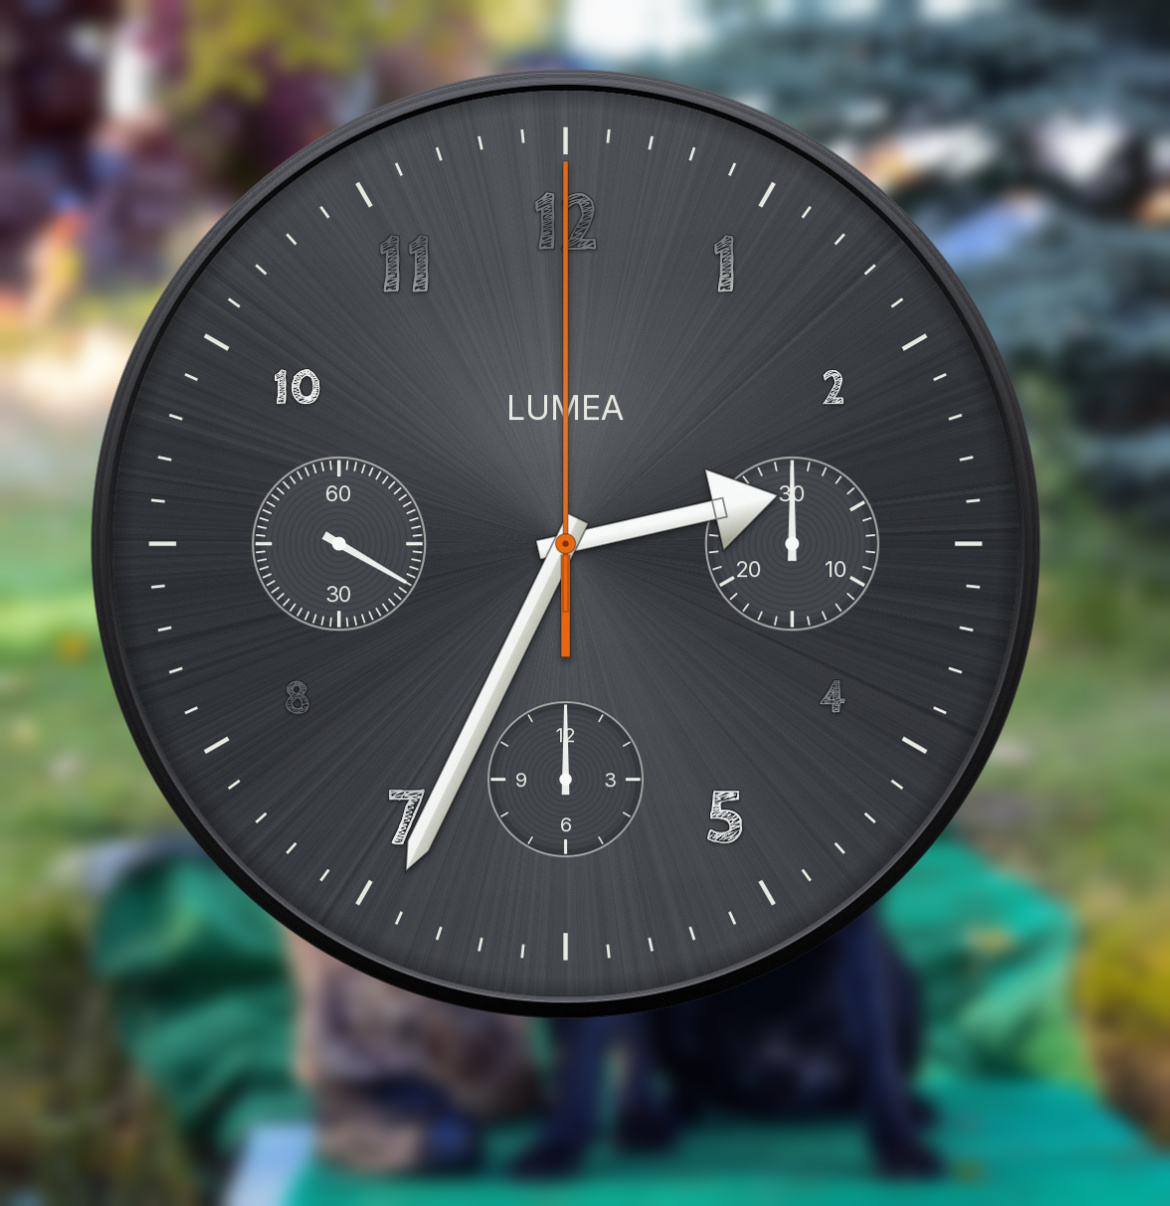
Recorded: h=2 m=34 s=20
